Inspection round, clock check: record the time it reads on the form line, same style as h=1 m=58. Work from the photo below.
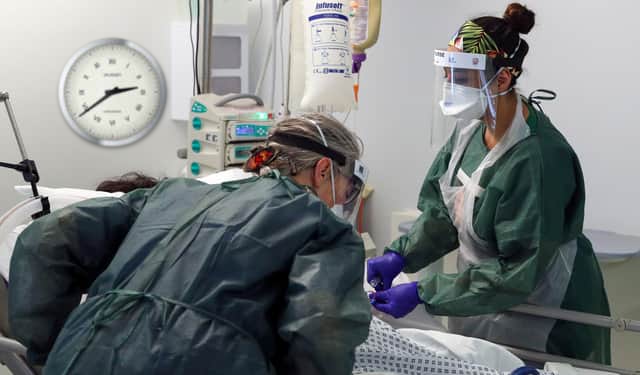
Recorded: h=2 m=39
